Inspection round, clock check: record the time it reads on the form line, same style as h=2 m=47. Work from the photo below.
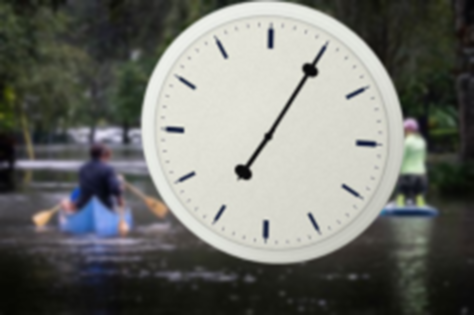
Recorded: h=7 m=5
